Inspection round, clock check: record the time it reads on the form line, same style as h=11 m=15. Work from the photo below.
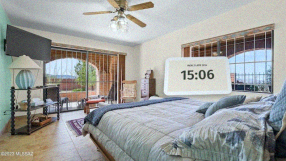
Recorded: h=15 m=6
